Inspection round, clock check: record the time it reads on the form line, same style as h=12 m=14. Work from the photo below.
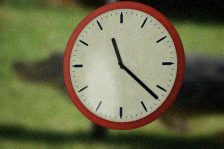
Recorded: h=11 m=22
